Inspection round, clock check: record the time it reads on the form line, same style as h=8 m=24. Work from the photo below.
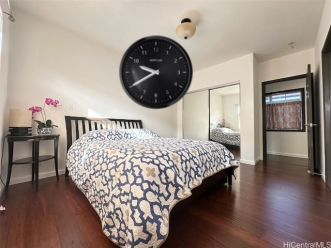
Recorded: h=9 m=40
